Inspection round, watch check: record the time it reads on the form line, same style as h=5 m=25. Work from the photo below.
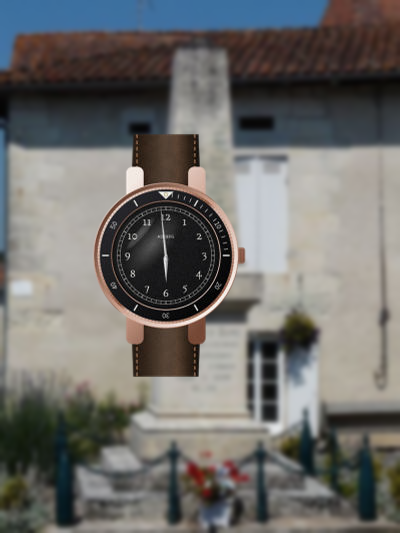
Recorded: h=5 m=59
